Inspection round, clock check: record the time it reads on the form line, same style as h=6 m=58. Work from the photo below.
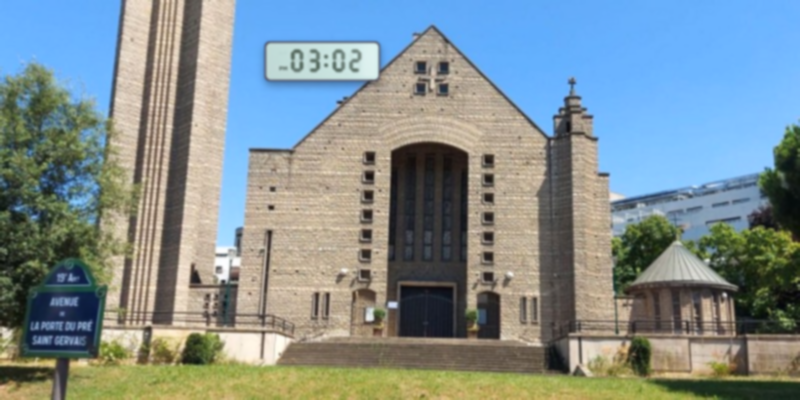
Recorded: h=3 m=2
